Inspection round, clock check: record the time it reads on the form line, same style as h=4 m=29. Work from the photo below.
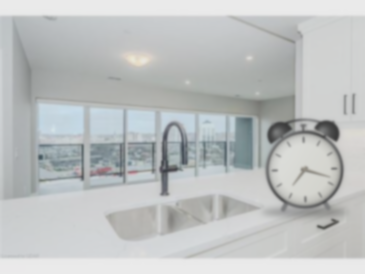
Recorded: h=7 m=18
